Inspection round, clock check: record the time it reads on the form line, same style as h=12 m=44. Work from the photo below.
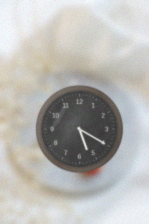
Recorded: h=5 m=20
